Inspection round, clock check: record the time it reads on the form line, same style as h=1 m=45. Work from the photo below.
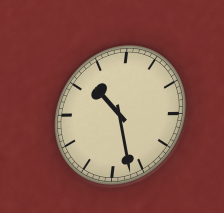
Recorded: h=10 m=27
